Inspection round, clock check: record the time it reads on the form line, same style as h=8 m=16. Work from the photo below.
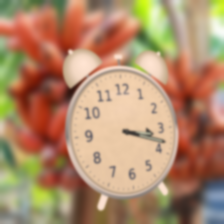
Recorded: h=3 m=18
